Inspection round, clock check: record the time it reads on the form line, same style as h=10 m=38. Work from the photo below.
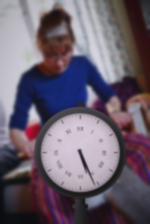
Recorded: h=5 m=26
